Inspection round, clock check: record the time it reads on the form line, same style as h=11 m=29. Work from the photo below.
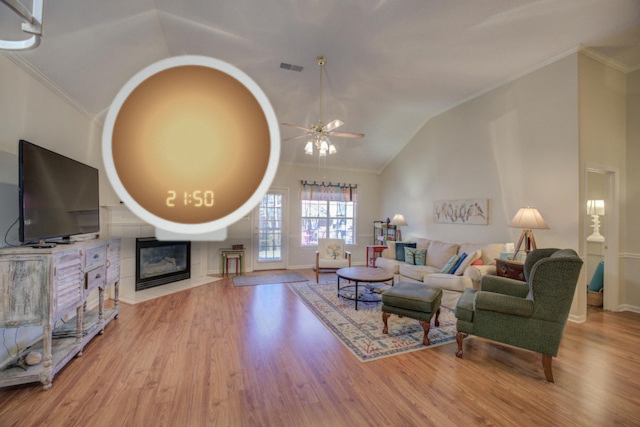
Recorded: h=21 m=50
